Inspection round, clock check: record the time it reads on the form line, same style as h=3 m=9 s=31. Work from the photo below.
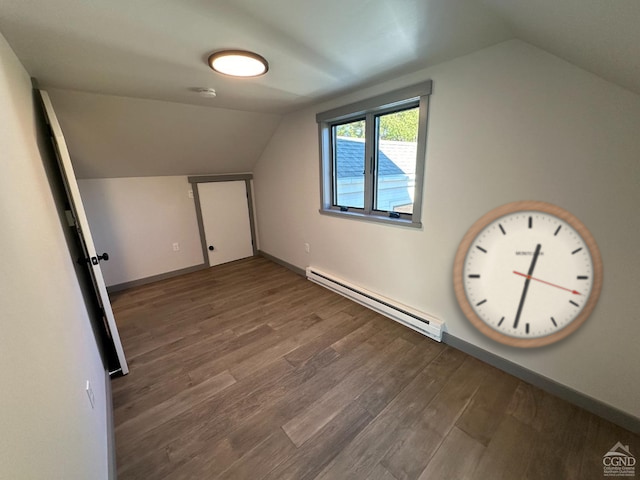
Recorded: h=12 m=32 s=18
